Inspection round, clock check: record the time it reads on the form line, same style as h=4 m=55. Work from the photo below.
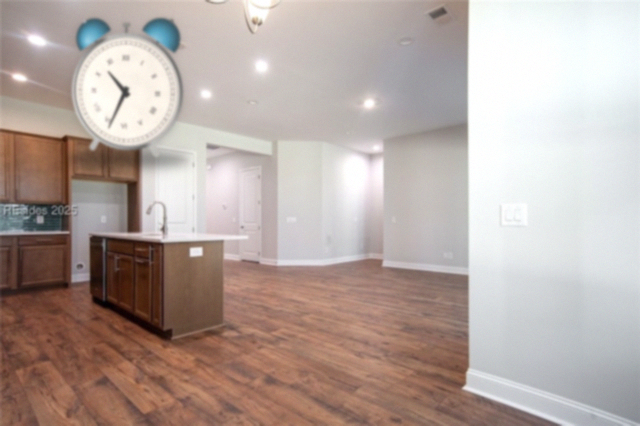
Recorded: h=10 m=34
